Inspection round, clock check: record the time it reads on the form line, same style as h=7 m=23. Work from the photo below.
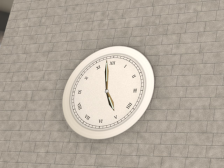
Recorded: h=4 m=58
